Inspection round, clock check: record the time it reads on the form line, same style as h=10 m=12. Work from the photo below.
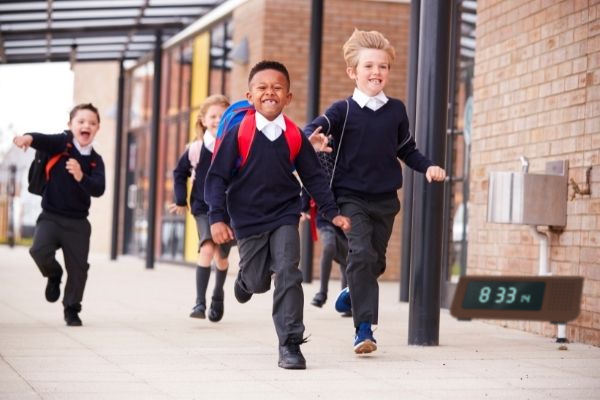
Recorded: h=8 m=33
